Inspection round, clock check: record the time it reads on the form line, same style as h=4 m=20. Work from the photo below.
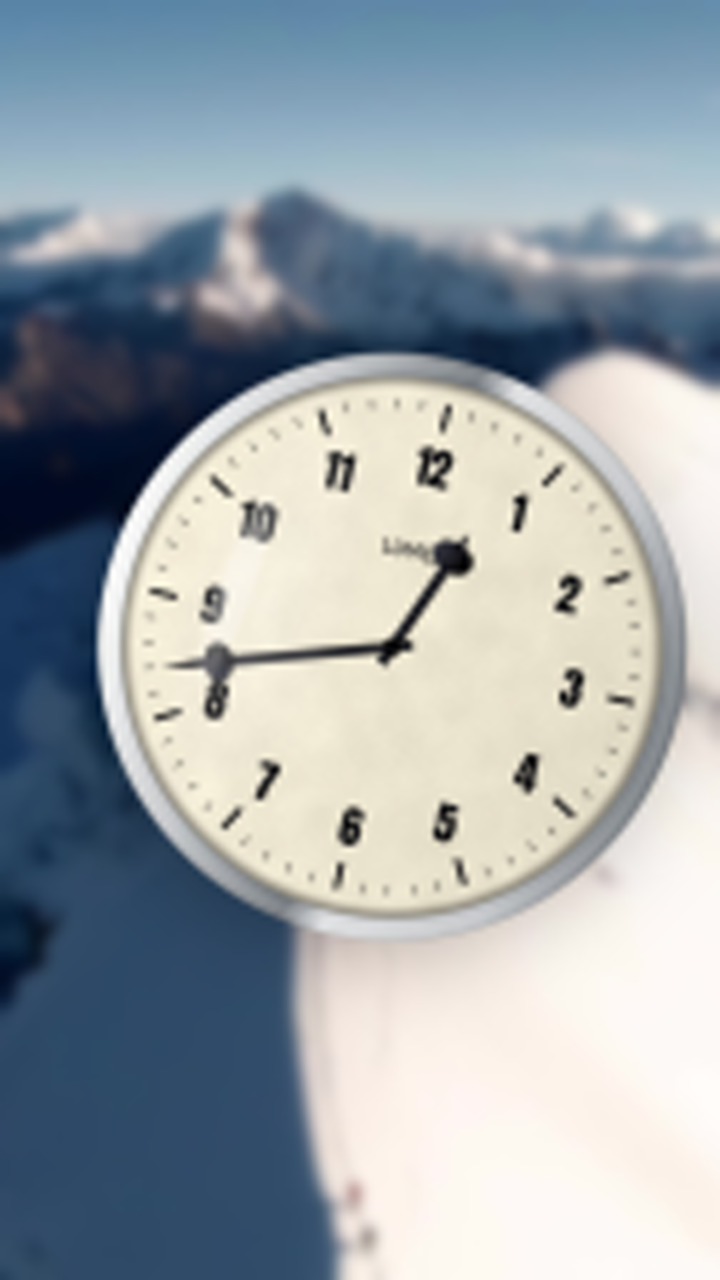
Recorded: h=12 m=42
